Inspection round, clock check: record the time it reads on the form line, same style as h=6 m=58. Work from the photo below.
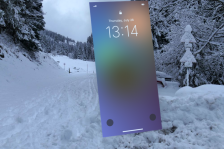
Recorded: h=13 m=14
